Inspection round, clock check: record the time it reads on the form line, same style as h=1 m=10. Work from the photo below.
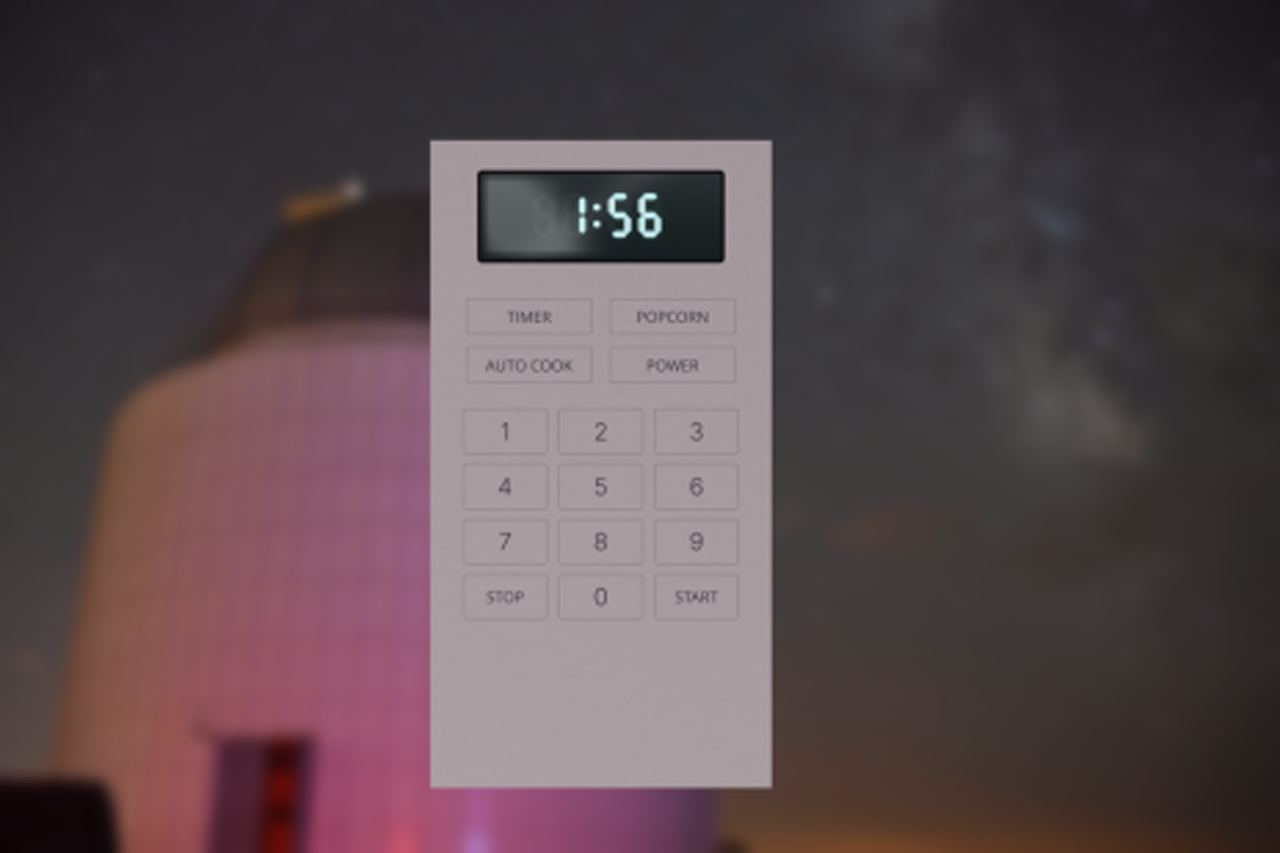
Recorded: h=1 m=56
